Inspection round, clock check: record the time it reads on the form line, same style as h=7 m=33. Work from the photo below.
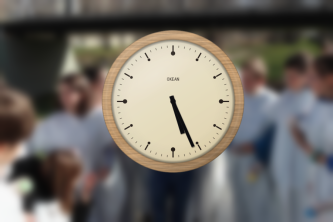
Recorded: h=5 m=26
